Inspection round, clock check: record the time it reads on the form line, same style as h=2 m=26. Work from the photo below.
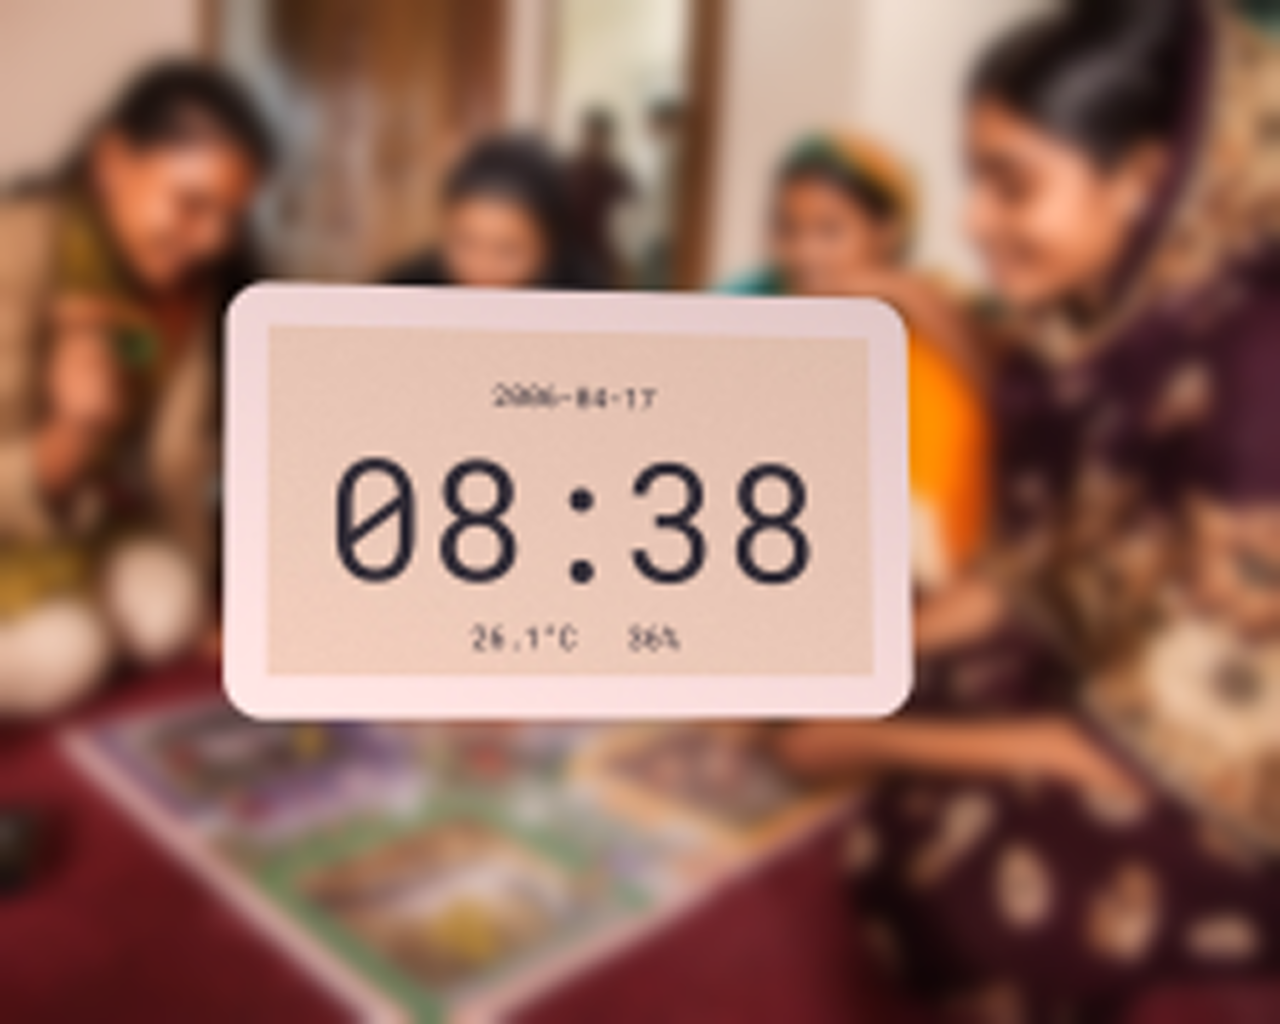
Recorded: h=8 m=38
